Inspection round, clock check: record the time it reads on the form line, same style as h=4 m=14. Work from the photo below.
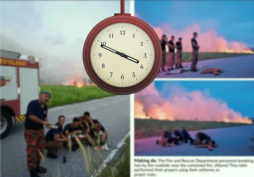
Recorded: h=3 m=49
